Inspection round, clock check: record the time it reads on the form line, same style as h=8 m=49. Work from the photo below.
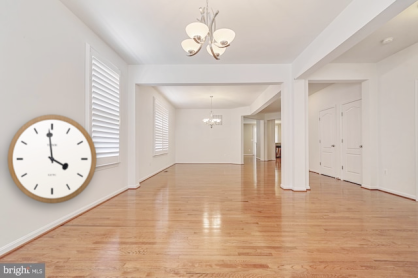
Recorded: h=3 m=59
